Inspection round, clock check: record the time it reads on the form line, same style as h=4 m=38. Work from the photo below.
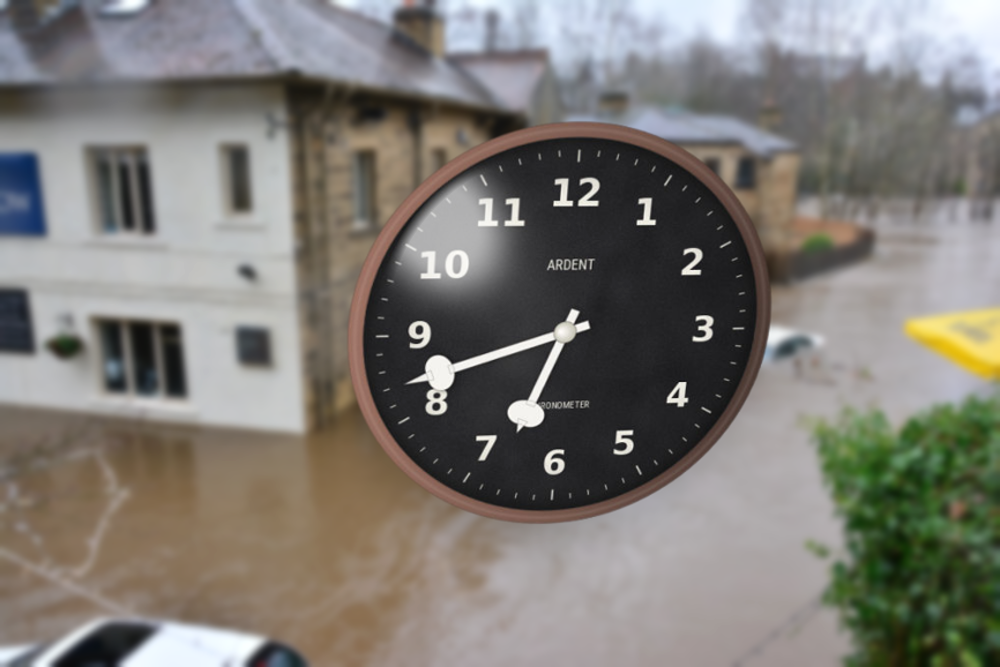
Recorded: h=6 m=42
